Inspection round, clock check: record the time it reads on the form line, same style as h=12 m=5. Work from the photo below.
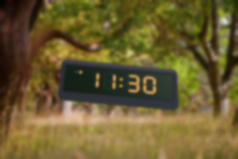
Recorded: h=11 m=30
